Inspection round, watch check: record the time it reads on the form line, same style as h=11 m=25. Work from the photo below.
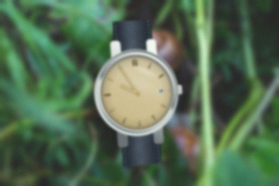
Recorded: h=9 m=55
